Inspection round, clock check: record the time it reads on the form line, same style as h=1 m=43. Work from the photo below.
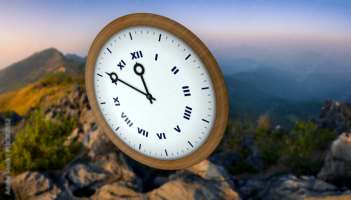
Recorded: h=11 m=51
